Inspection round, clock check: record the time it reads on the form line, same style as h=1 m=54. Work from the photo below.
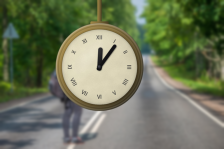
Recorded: h=12 m=6
